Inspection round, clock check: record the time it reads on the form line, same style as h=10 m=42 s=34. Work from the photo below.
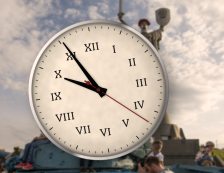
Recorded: h=9 m=55 s=22
